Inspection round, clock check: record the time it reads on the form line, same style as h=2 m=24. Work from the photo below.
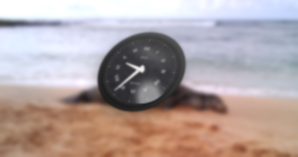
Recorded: h=9 m=36
